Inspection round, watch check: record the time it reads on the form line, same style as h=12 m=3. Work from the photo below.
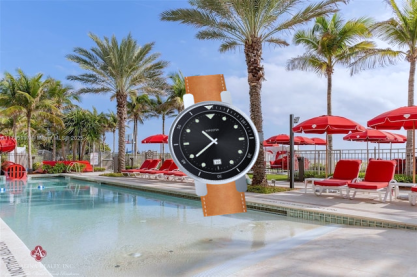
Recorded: h=10 m=39
